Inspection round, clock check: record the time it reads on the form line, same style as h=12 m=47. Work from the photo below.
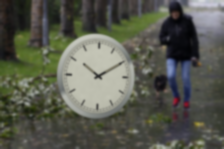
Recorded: h=10 m=10
